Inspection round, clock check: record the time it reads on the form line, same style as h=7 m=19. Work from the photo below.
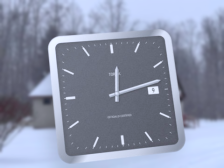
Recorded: h=12 m=13
